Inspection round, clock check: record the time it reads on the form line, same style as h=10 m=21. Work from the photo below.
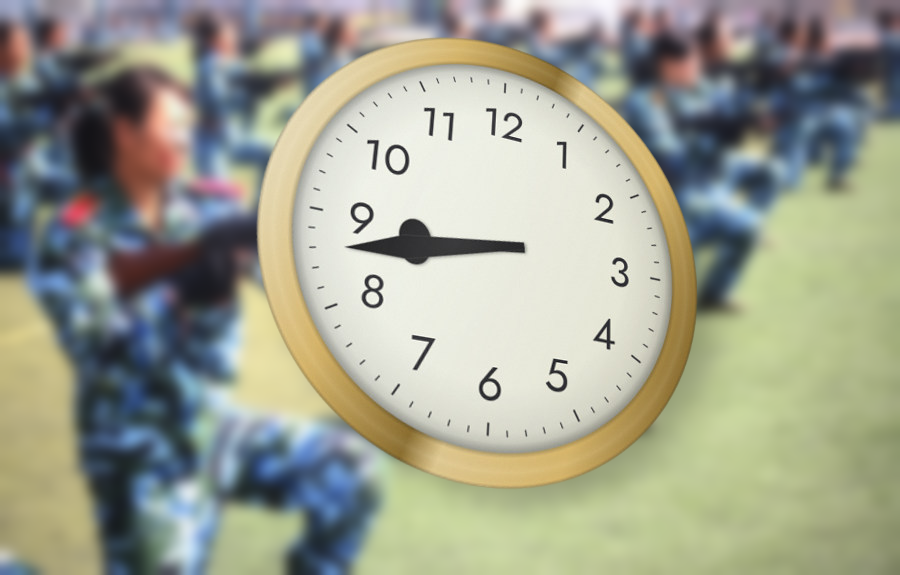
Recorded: h=8 m=43
